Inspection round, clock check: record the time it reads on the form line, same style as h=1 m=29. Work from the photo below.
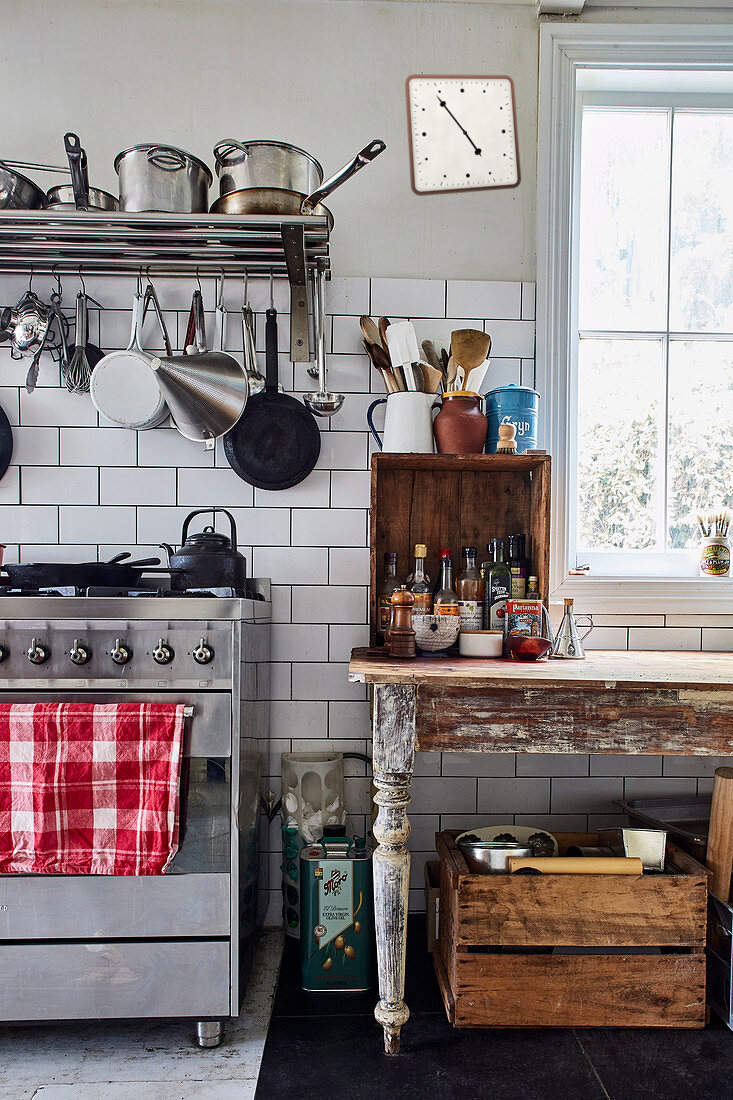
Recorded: h=4 m=54
